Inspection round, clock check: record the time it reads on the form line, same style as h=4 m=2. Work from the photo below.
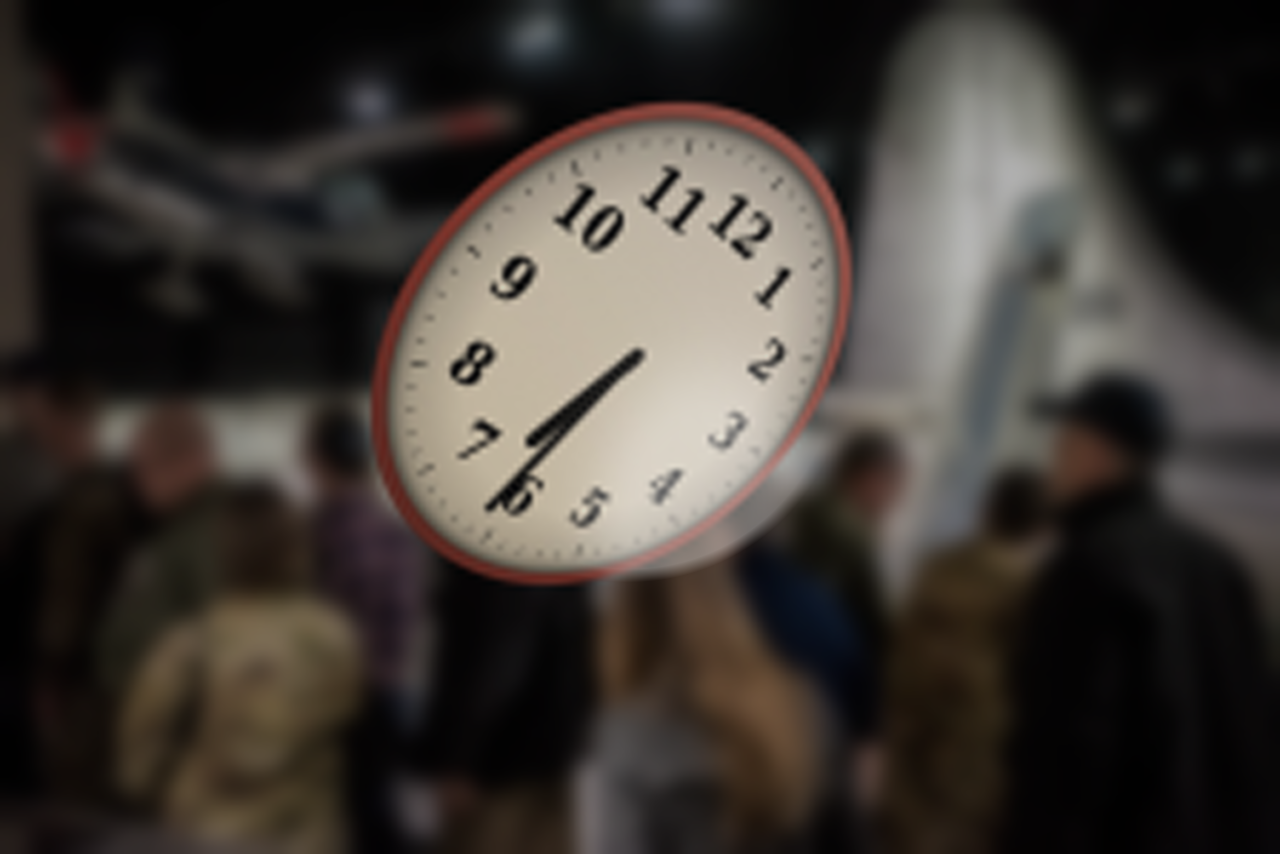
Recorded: h=6 m=31
